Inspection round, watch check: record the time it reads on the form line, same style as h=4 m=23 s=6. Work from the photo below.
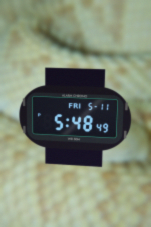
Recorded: h=5 m=48 s=49
